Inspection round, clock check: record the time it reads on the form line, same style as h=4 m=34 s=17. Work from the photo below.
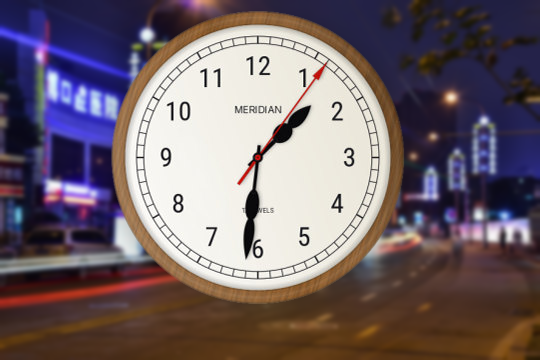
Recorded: h=1 m=31 s=6
